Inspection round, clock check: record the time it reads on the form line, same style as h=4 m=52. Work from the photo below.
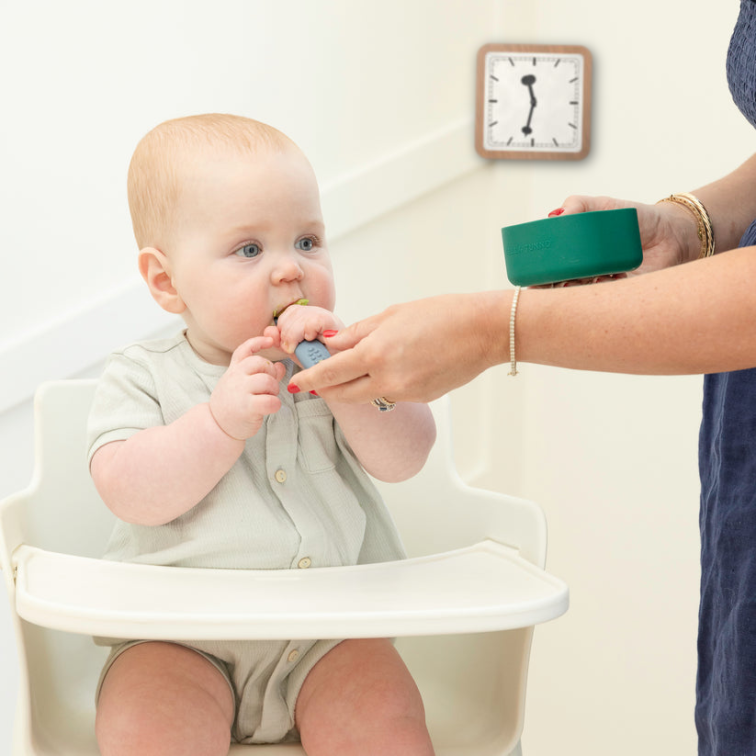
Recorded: h=11 m=32
